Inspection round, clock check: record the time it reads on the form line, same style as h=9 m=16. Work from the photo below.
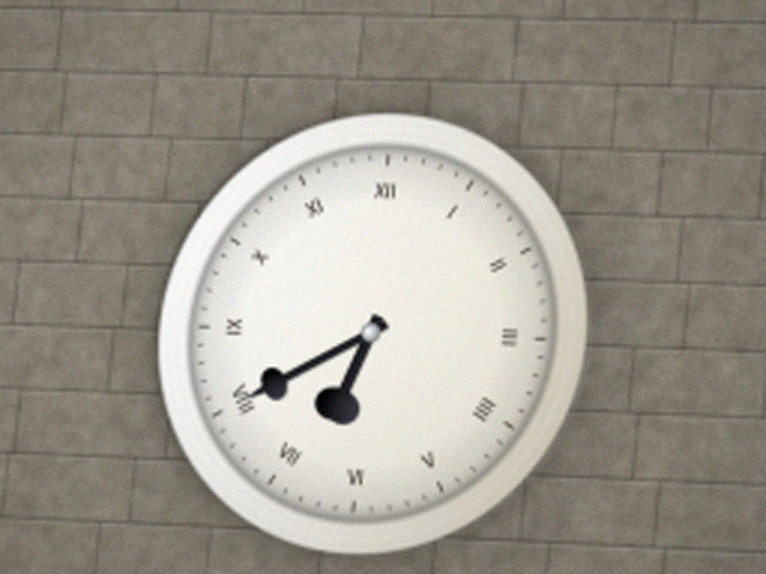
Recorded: h=6 m=40
